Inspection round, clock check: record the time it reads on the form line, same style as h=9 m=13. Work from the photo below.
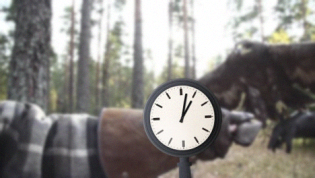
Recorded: h=1 m=2
